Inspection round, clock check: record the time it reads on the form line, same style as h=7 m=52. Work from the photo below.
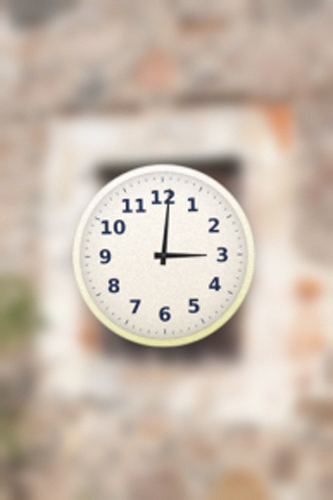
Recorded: h=3 m=1
